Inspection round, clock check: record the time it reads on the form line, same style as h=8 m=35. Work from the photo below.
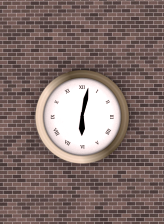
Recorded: h=6 m=2
